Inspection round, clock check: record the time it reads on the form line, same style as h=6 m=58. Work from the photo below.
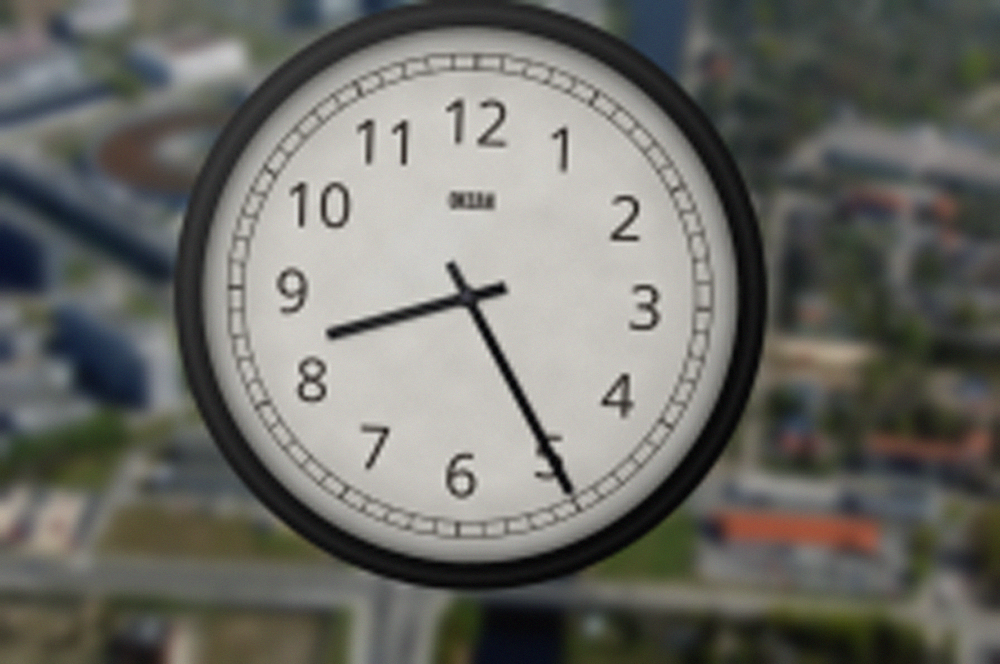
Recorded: h=8 m=25
